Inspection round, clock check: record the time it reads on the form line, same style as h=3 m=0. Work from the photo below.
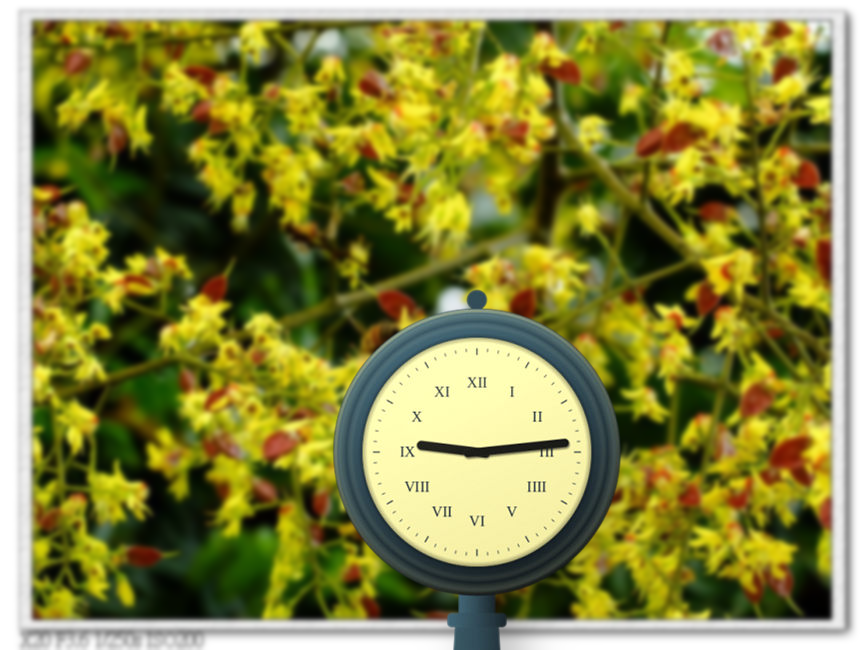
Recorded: h=9 m=14
